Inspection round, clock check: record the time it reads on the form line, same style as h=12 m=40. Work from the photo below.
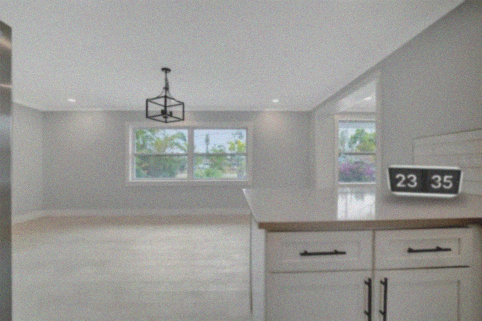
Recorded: h=23 m=35
